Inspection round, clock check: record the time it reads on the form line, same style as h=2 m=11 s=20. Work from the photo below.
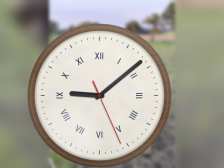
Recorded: h=9 m=8 s=26
